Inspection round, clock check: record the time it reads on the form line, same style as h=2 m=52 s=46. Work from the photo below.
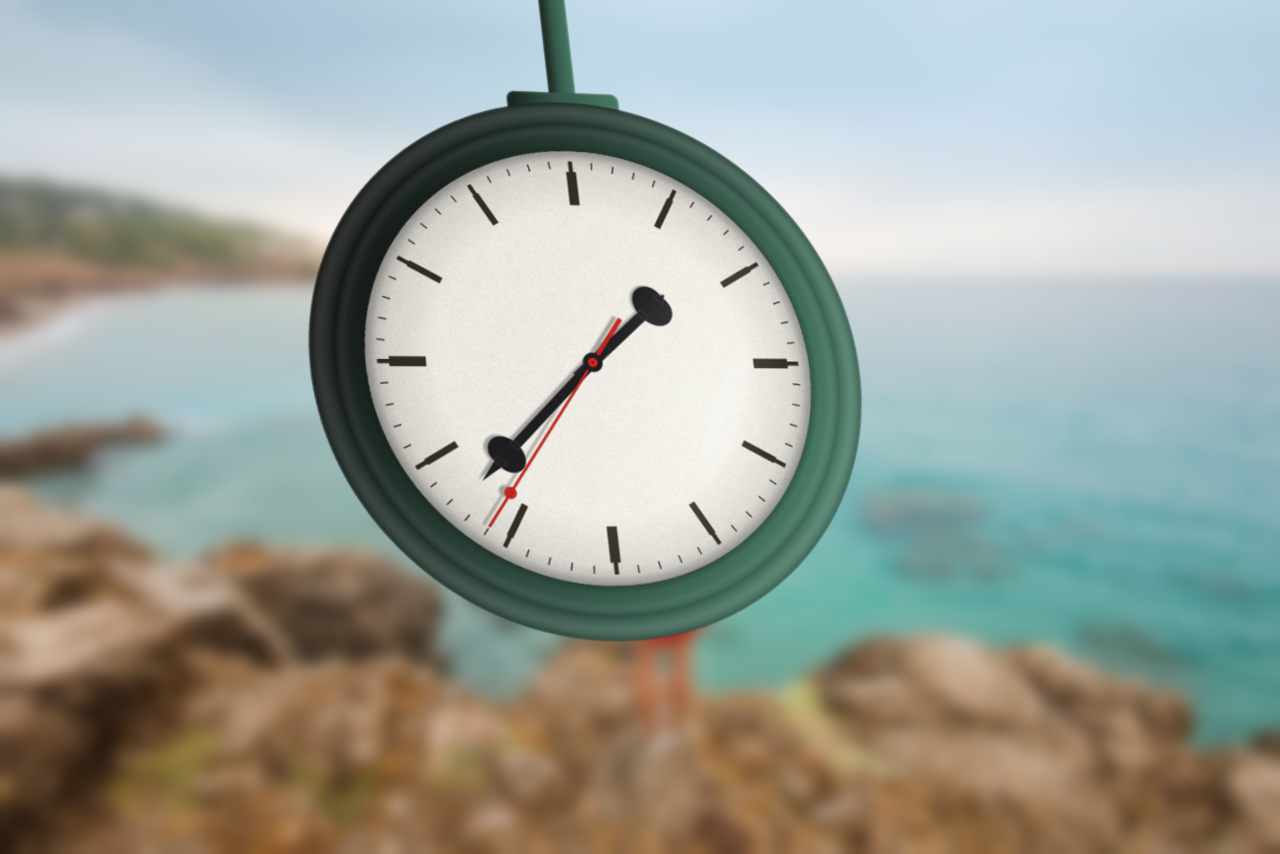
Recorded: h=1 m=37 s=36
